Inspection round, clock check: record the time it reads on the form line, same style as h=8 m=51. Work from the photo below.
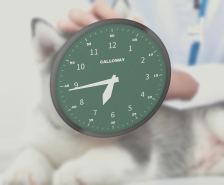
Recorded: h=6 m=44
